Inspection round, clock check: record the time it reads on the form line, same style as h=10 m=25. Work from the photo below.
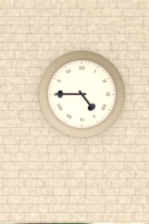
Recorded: h=4 m=45
